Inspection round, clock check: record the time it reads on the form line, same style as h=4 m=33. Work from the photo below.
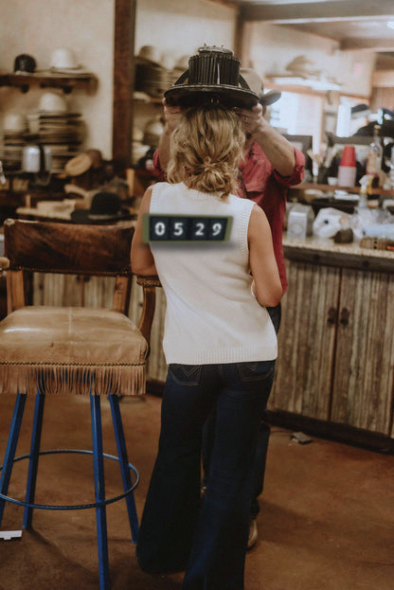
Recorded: h=5 m=29
